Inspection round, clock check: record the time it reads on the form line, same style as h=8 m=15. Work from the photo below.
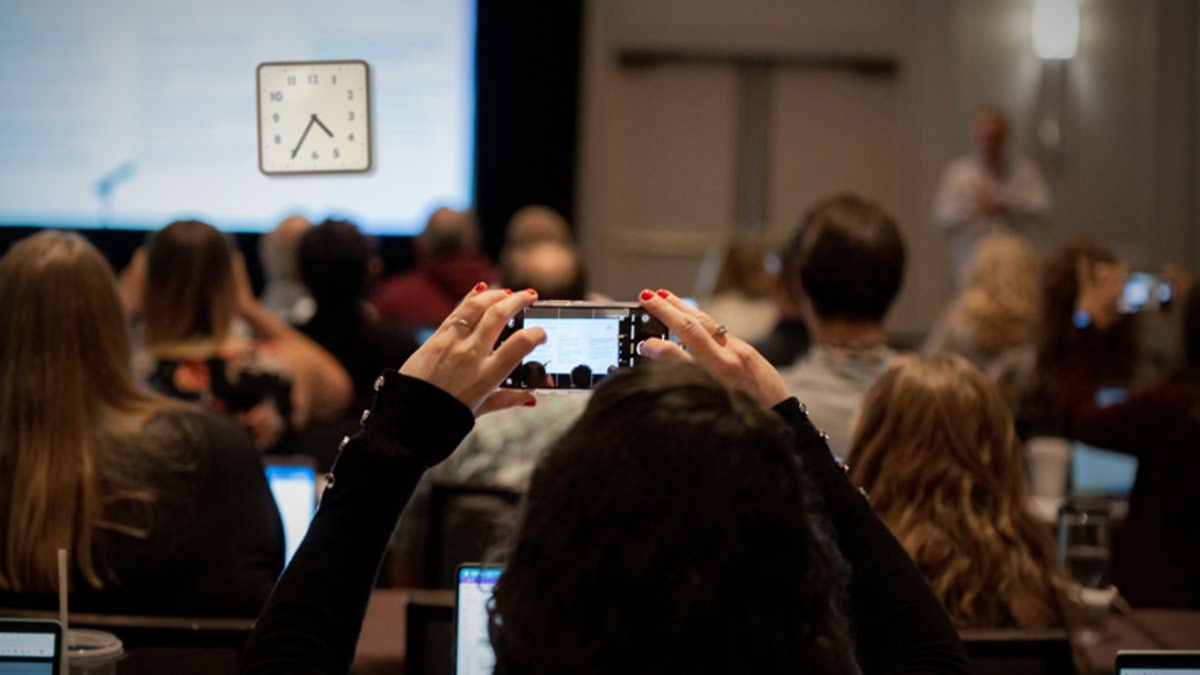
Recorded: h=4 m=35
